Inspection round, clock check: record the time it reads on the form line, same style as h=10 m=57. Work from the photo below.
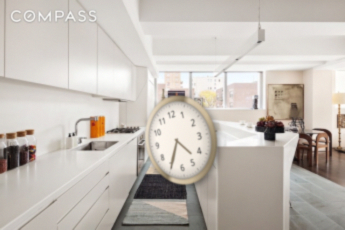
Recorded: h=4 m=35
